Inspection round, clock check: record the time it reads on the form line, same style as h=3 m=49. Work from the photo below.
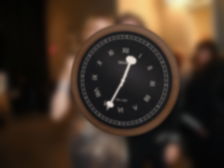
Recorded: h=12 m=34
